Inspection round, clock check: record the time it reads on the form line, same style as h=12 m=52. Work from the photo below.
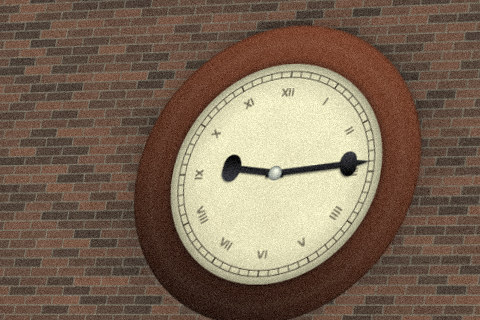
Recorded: h=9 m=14
